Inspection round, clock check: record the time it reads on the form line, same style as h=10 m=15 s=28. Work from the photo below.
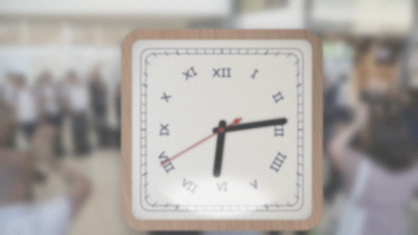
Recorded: h=6 m=13 s=40
